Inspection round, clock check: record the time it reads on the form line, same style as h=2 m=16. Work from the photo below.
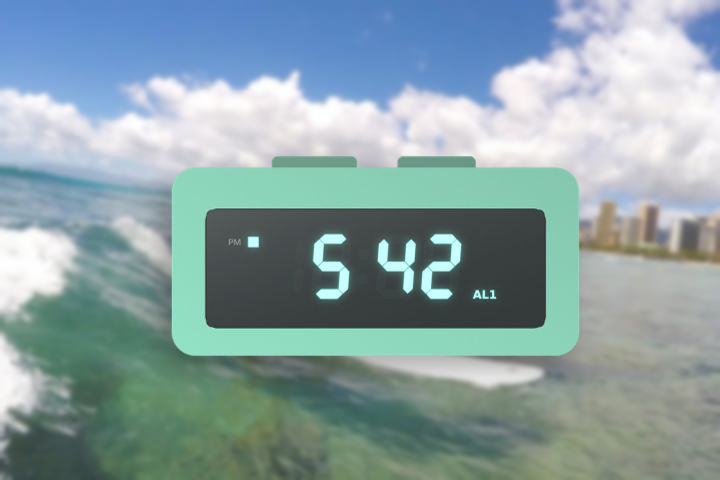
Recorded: h=5 m=42
